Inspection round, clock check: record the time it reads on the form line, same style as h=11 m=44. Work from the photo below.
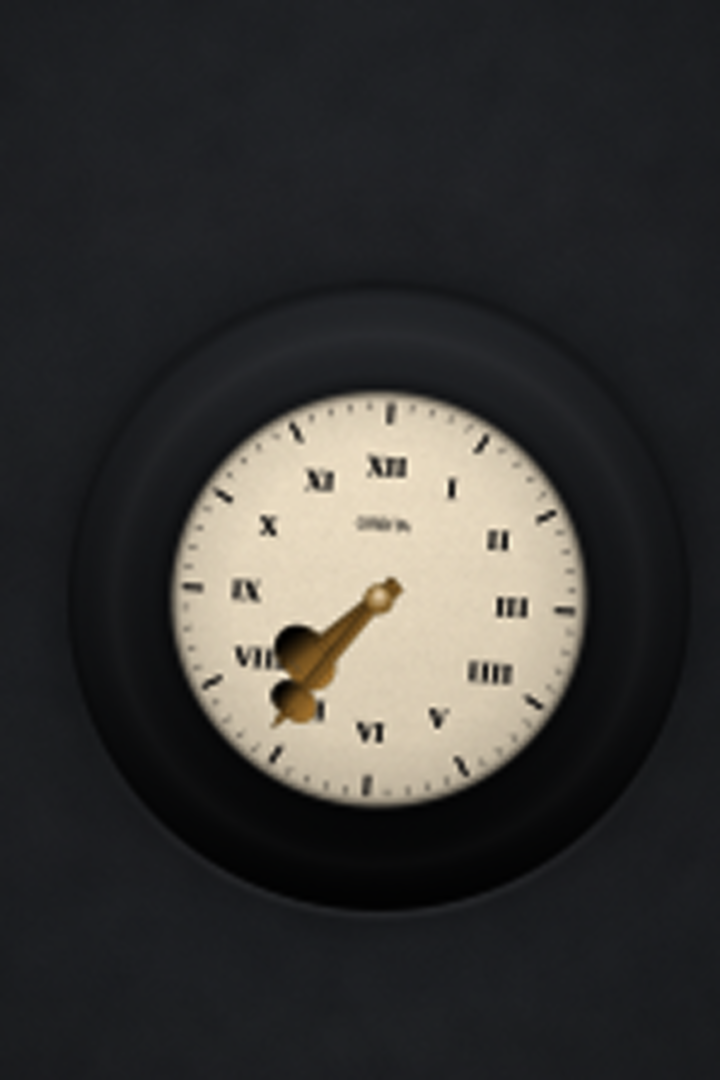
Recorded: h=7 m=36
